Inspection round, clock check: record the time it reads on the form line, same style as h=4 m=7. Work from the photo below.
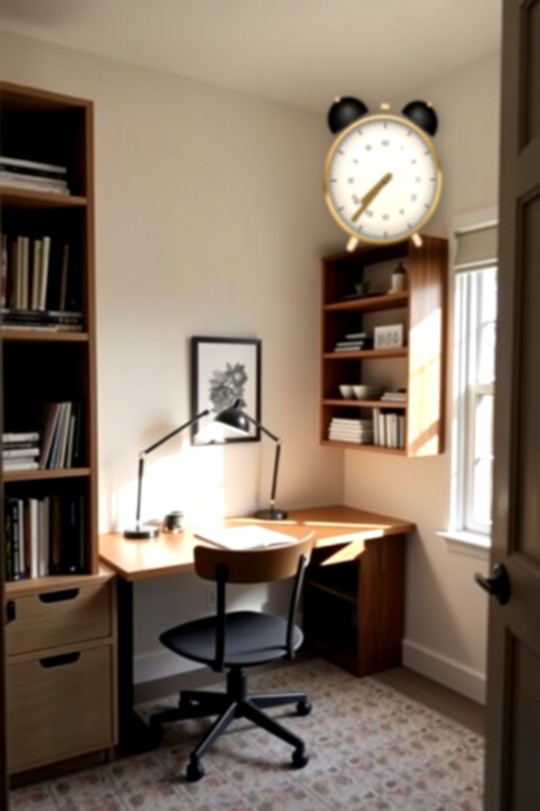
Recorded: h=7 m=37
